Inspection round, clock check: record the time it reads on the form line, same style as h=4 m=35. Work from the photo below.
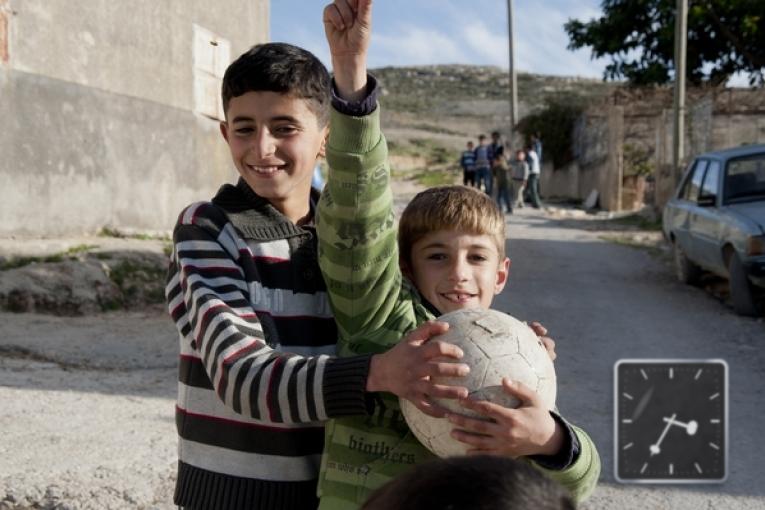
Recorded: h=3 m=35
